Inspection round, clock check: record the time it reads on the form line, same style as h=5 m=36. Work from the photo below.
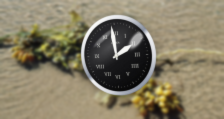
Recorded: h=1 m=59
